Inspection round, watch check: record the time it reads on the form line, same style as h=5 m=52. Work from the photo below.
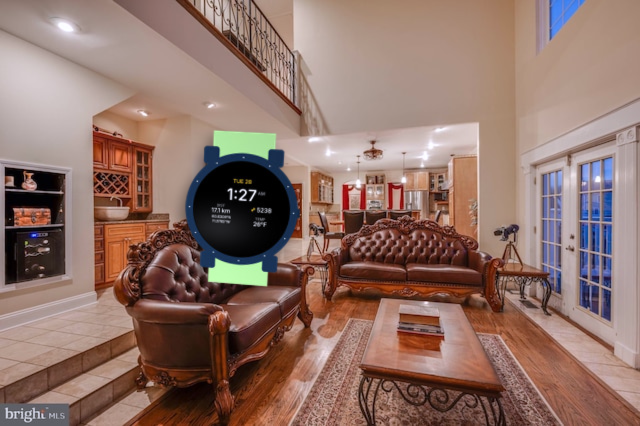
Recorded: h=1 m=27
